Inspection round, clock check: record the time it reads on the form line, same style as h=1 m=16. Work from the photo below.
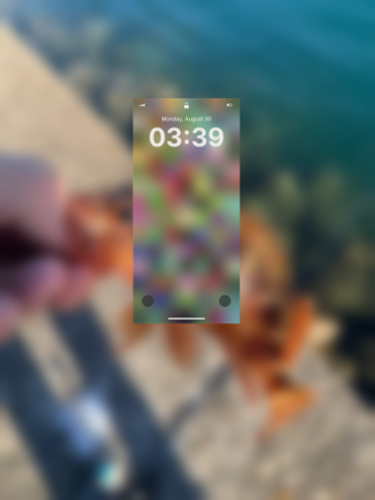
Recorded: h=3 m=39
